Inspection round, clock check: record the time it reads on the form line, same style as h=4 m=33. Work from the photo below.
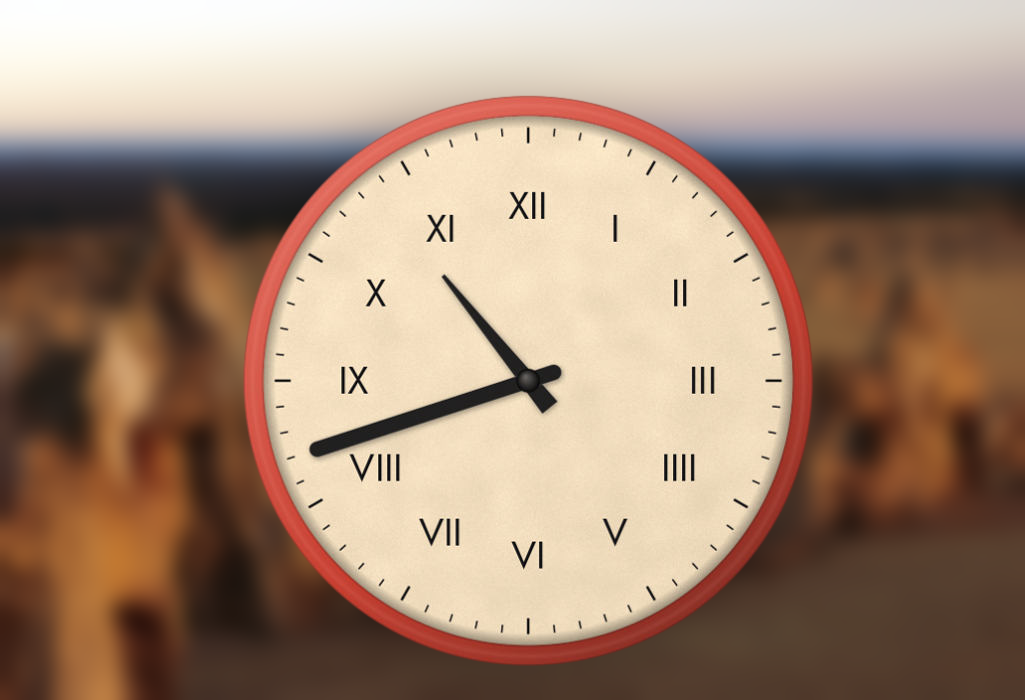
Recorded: h=10 m=42
